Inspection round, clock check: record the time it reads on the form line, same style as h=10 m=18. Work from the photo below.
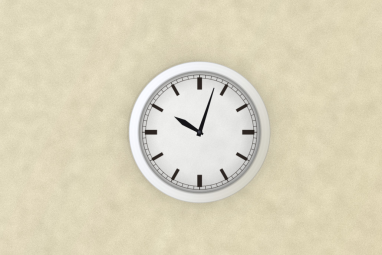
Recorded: h=10 m=3
